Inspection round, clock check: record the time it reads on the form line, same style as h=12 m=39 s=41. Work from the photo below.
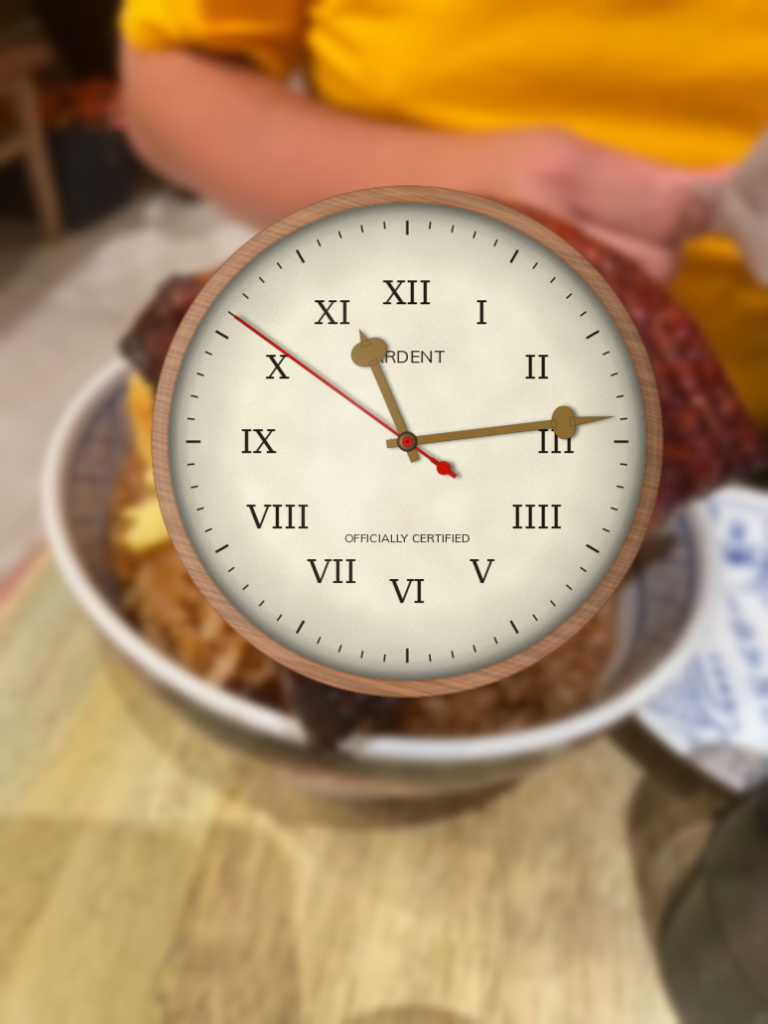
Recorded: h=11 m=13 s=51
